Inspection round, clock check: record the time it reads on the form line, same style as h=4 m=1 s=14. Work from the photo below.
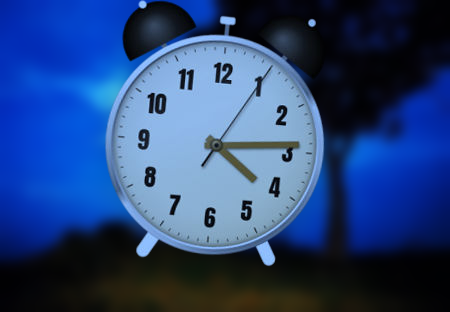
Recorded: h=4 m=14 s=5
